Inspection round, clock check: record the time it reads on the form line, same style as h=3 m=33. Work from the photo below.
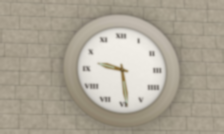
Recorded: h=9 m=29
